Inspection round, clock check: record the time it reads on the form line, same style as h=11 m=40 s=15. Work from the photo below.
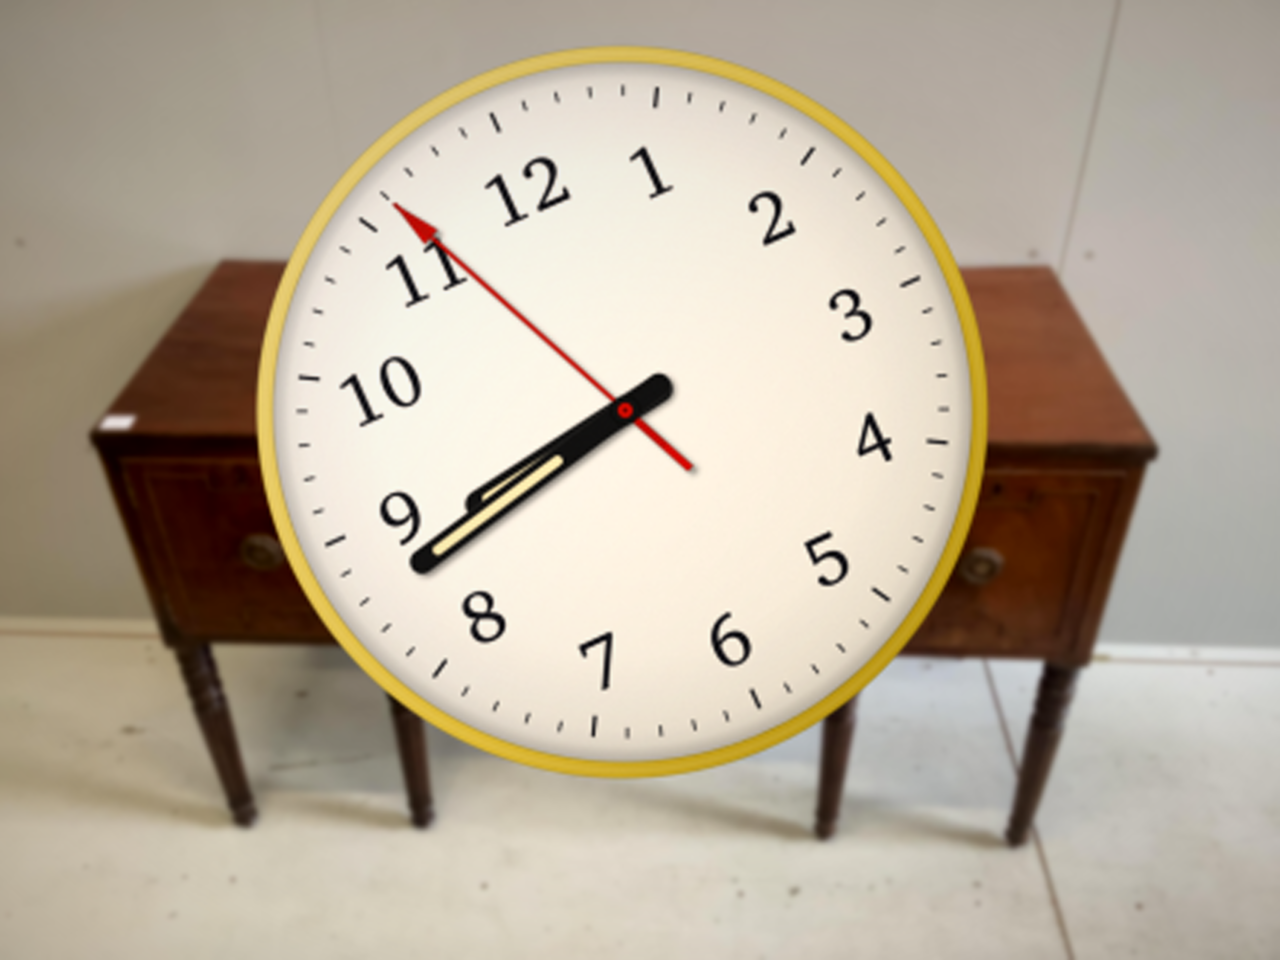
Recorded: h=8 m=42 s=56
